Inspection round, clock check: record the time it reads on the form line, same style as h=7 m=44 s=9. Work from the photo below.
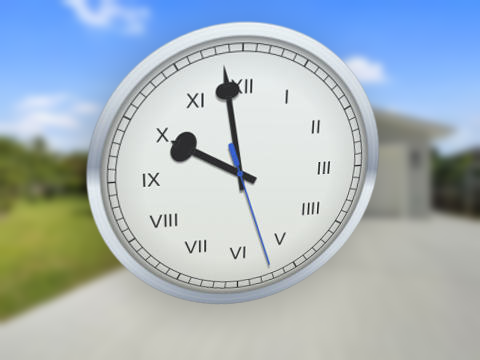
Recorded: h=9 m=58 s=27
